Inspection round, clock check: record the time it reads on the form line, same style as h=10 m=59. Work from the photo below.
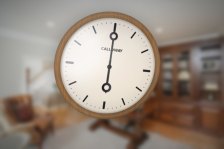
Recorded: h=6 m=0
